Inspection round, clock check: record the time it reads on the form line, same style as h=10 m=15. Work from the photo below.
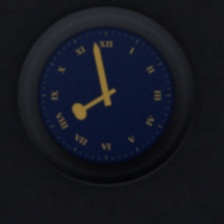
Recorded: h=7 m=58
